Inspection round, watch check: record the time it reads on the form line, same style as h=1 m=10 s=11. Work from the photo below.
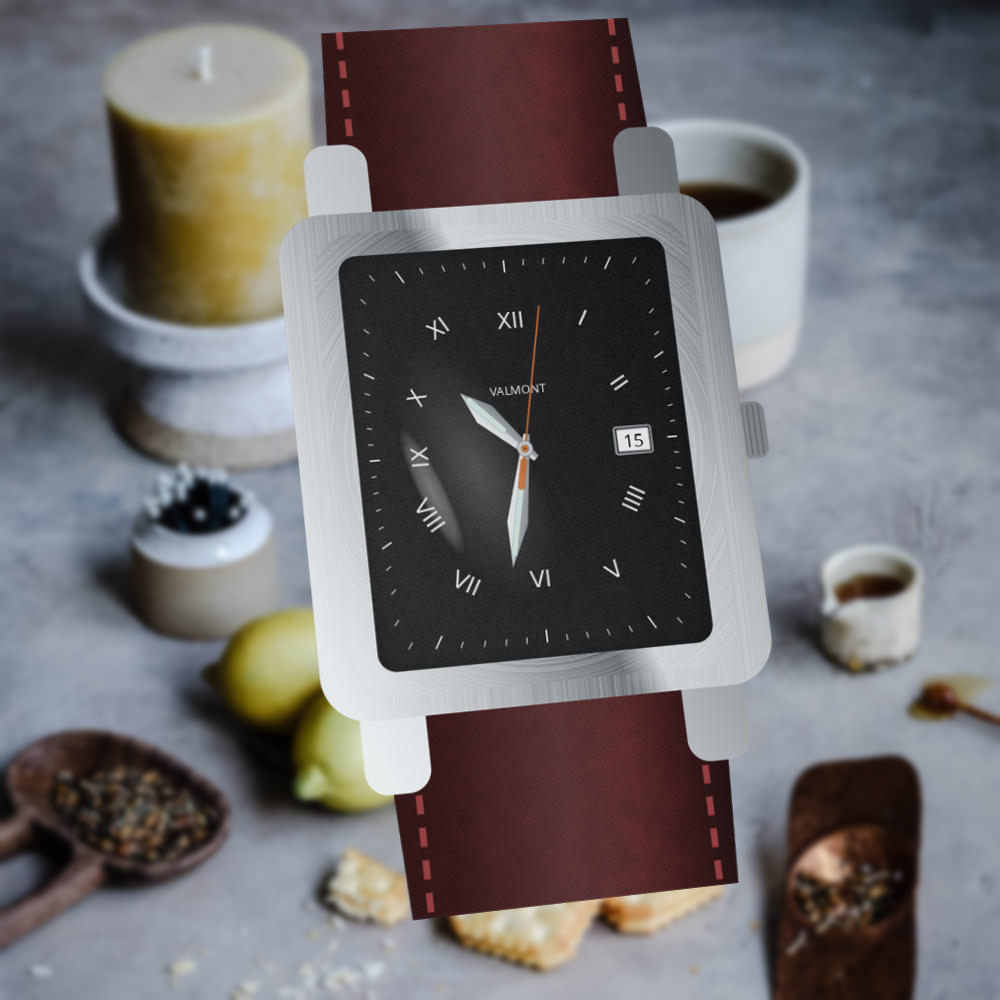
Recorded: h=10 m=32 s=2
